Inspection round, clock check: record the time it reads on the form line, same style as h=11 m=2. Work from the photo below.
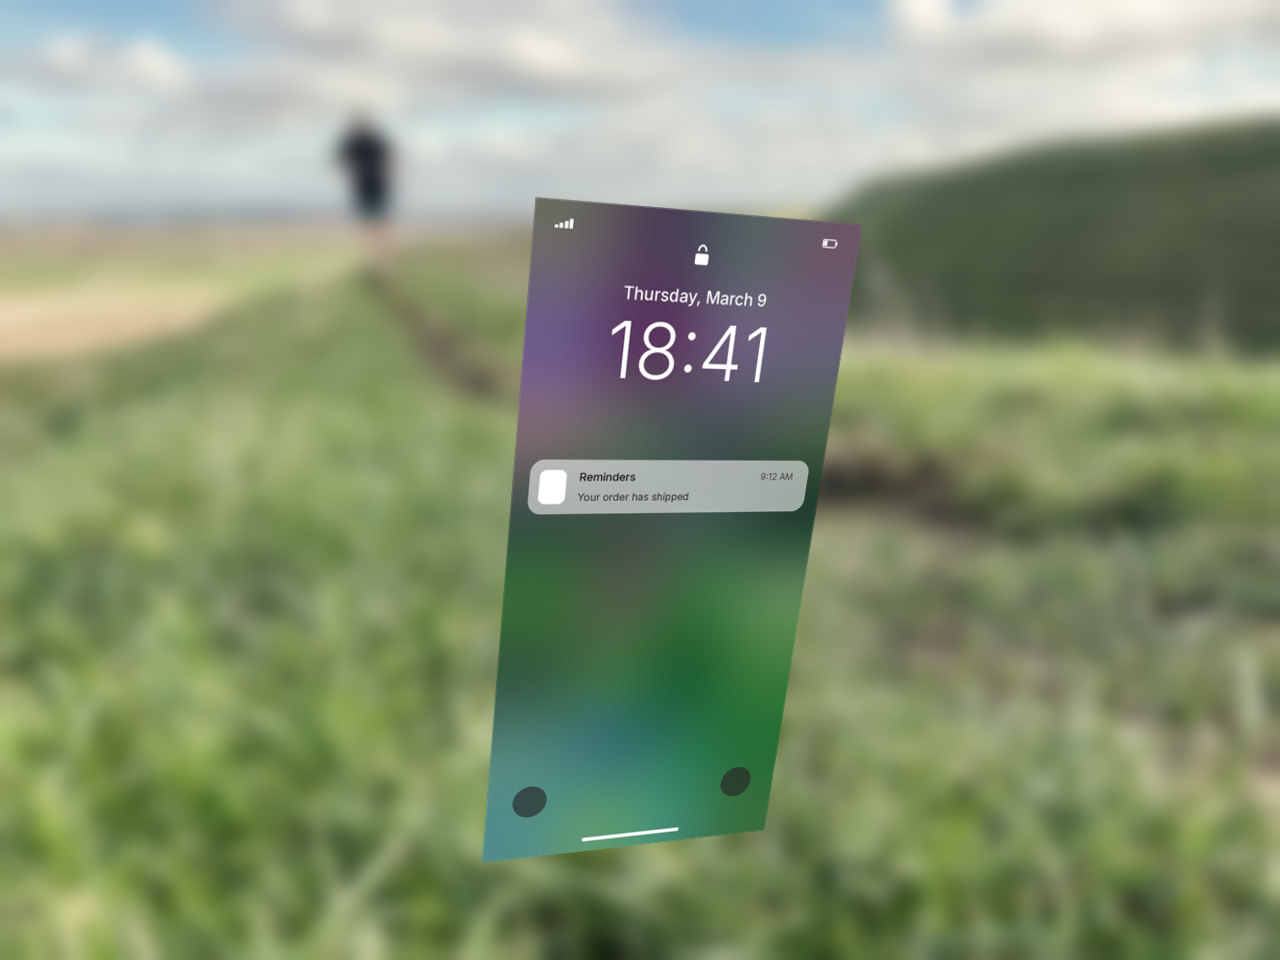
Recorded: h=18 m=41
